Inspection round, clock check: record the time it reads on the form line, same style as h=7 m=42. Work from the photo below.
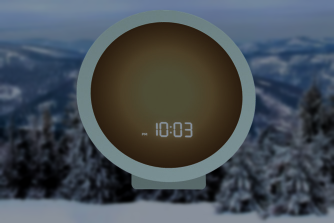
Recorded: h=10 m=3
